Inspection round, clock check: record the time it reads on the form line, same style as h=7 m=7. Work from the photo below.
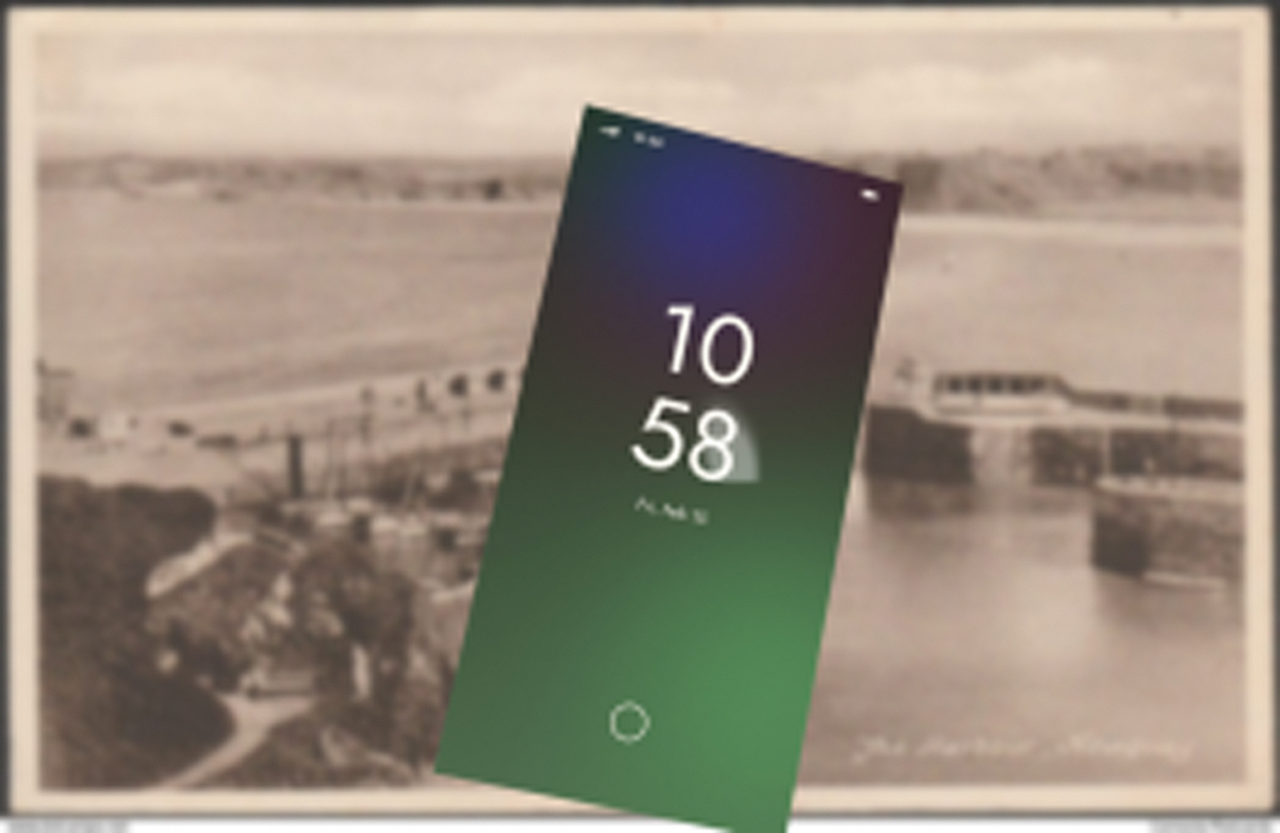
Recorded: h=10 m=58
